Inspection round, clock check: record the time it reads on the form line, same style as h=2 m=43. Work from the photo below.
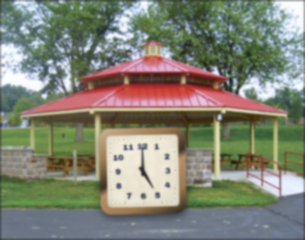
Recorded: h=5 m=0
